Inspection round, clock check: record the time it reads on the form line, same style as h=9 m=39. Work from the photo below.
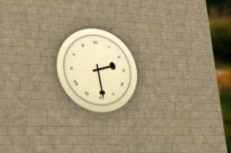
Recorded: h=2 m=29
